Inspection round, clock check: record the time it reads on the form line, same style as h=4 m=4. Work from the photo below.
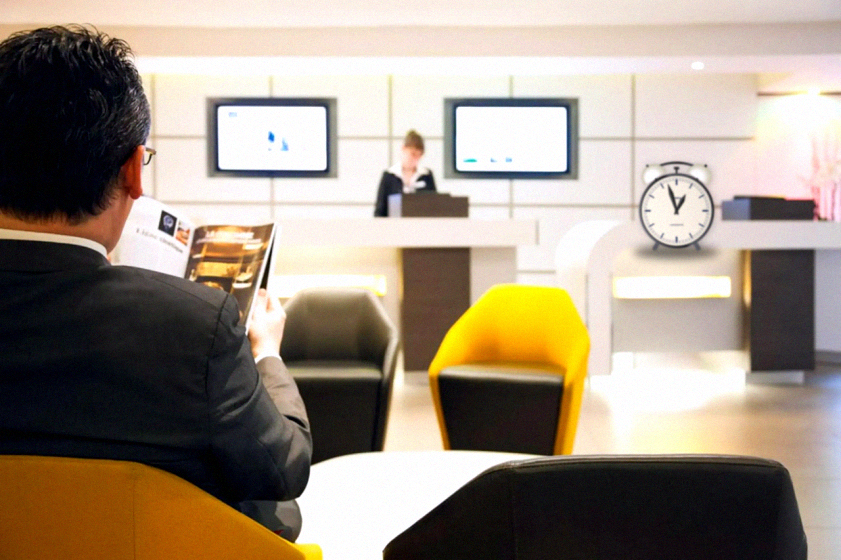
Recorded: h=12 m=57
